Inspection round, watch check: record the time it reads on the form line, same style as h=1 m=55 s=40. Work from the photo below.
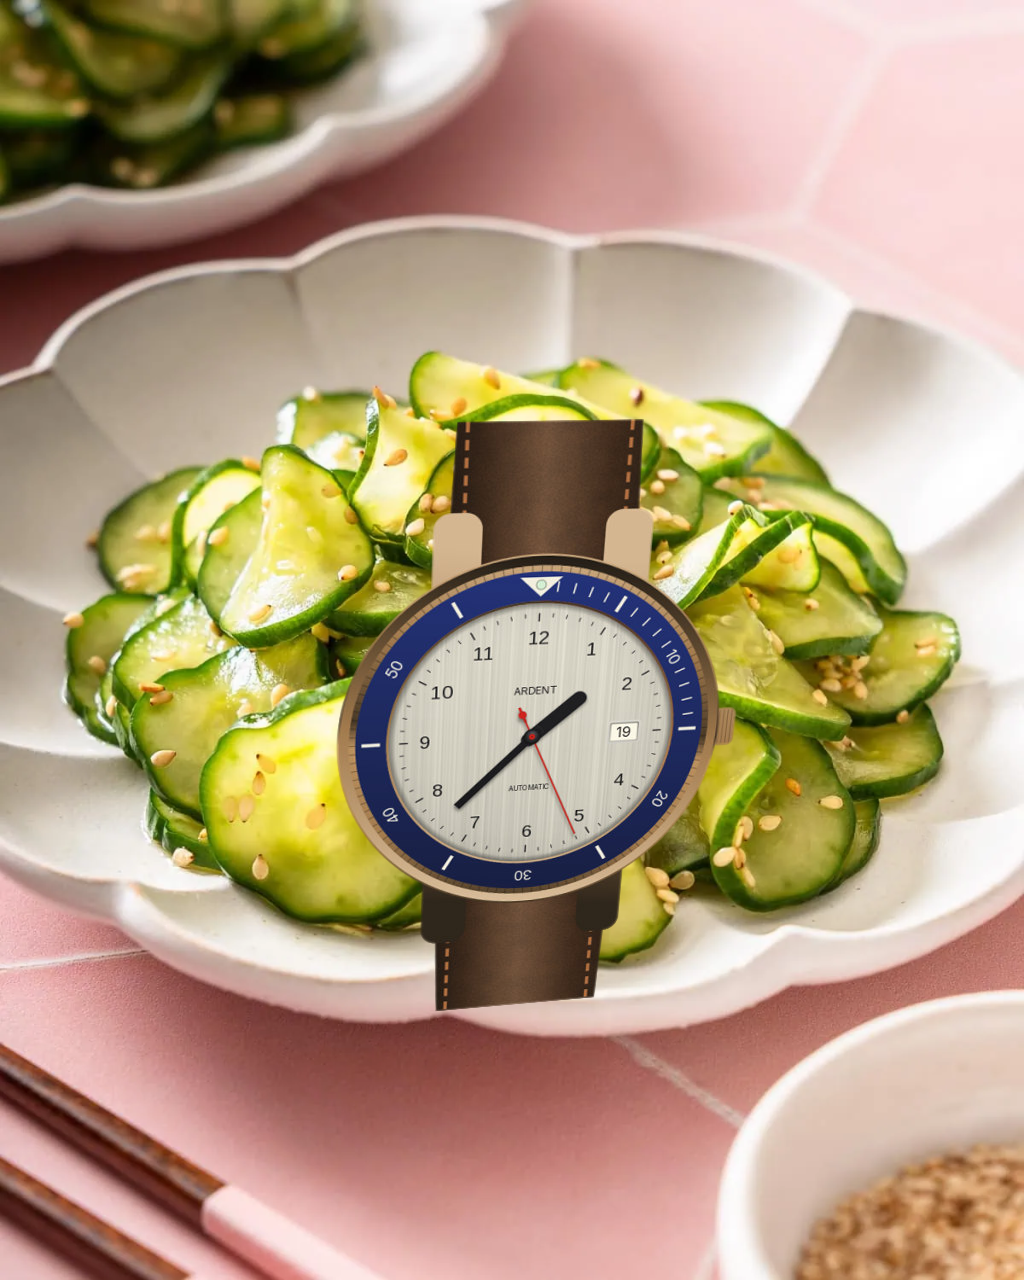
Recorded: h=1 m=37 s=26
